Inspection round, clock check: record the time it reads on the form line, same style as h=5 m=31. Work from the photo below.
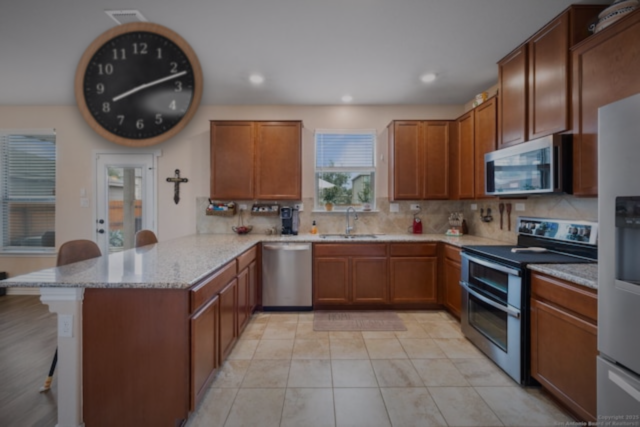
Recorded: h=8 m=12
